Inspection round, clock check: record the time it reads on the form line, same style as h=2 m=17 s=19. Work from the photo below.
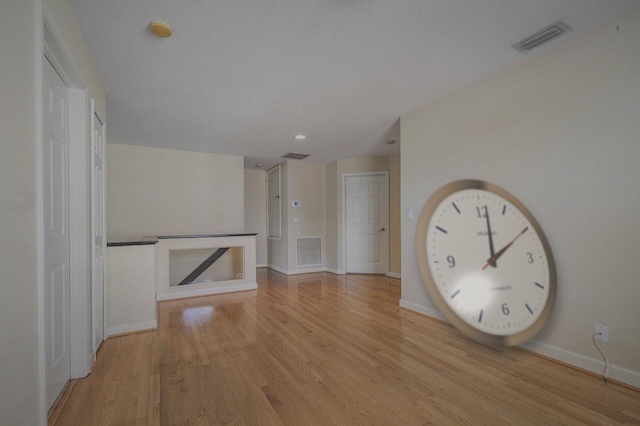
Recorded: h=2 m=1 s=10
